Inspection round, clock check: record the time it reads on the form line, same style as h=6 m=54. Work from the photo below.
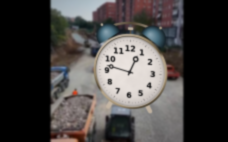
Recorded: h=12 m=47
